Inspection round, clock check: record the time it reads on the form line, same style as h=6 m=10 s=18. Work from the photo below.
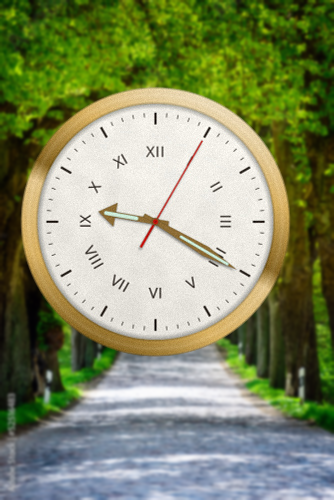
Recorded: h=9 m=20 s=5
